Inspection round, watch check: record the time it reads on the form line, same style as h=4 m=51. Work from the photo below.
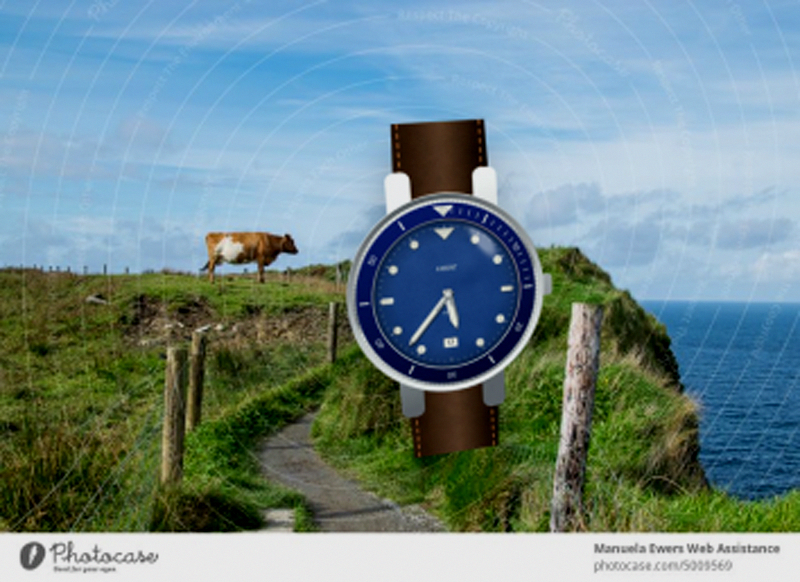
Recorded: h=5 m=37
